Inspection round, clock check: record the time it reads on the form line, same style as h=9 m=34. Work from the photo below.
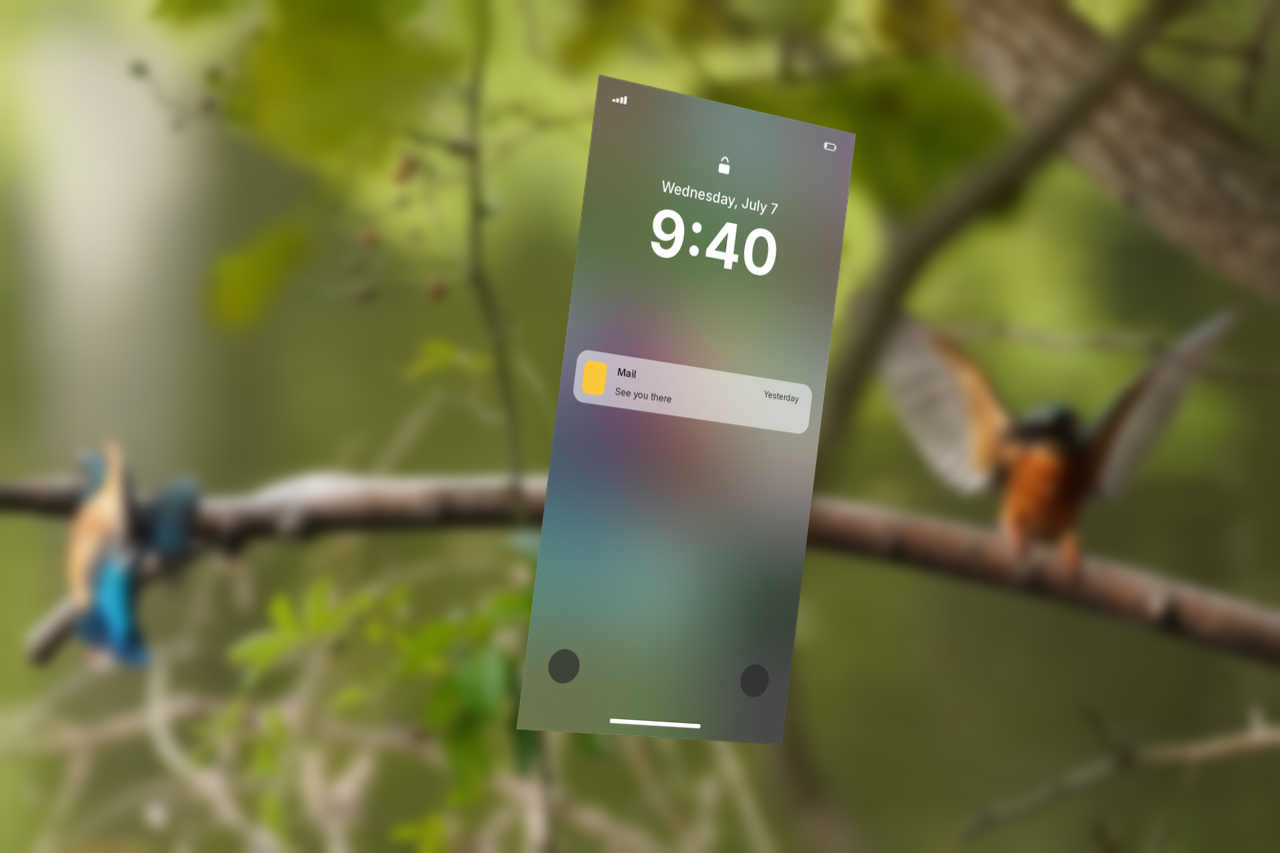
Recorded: h=9 m=40
